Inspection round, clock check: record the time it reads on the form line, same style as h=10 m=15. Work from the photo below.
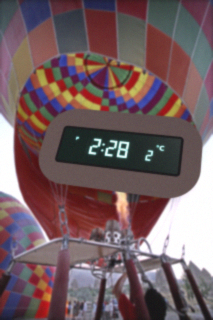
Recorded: h=2 m=28
